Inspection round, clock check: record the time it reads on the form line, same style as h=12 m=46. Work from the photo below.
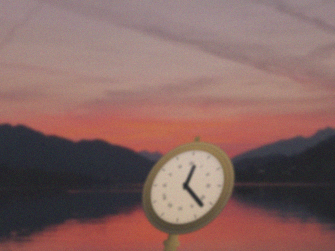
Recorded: h=12 m=22
